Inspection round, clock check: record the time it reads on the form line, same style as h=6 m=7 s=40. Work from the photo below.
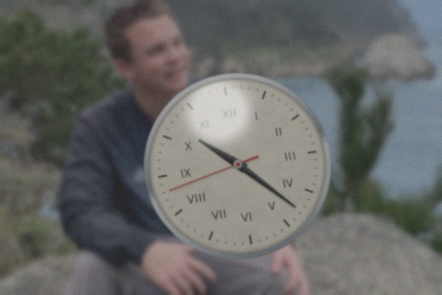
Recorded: h=10 m=22 s=43
